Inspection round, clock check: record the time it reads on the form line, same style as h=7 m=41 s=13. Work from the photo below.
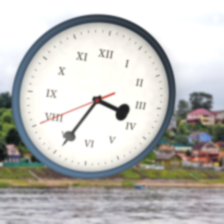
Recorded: h=3 m=34 s=40
